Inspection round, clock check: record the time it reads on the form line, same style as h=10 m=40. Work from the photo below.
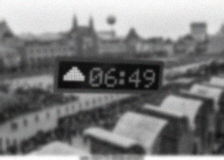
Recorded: h=6 m=49
